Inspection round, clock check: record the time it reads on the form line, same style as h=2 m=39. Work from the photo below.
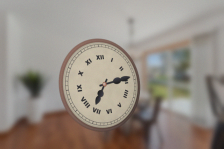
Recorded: h=7 m=14
